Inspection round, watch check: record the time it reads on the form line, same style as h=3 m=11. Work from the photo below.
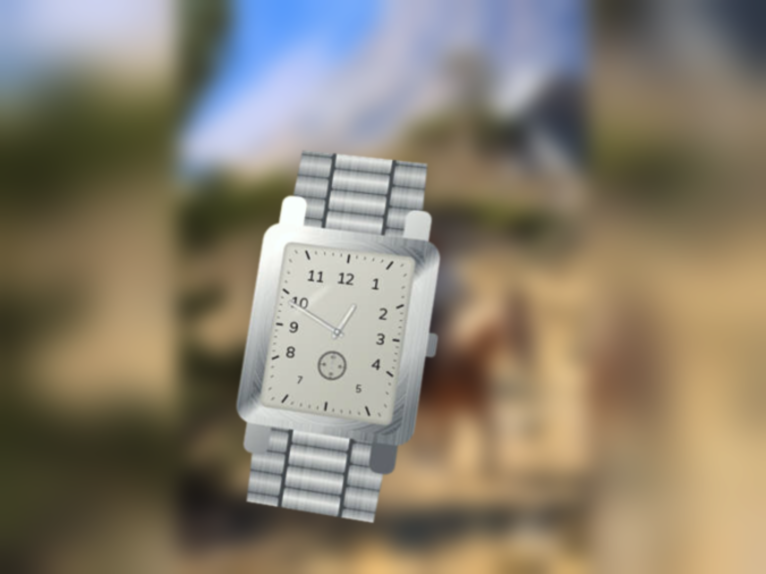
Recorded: h=12 m=49
